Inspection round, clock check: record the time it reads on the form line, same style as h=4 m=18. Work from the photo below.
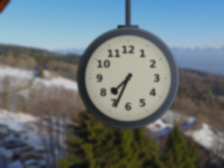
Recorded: h=7 m=34
